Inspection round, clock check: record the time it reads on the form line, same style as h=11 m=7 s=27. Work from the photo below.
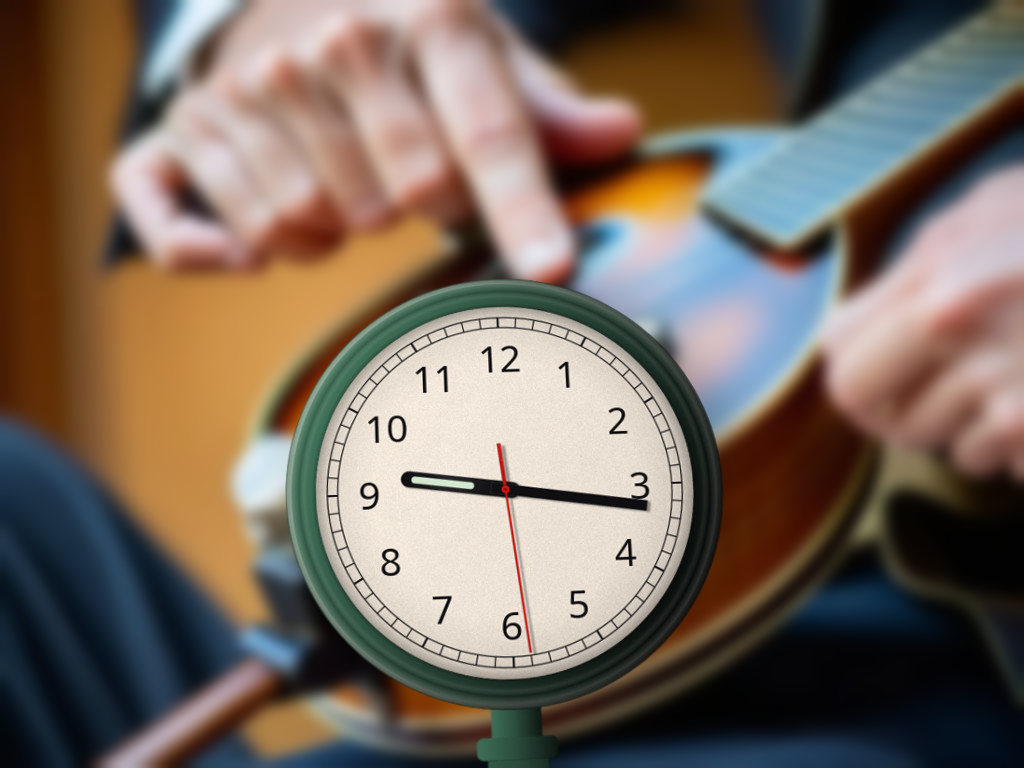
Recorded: h=9 m=16 s=29
